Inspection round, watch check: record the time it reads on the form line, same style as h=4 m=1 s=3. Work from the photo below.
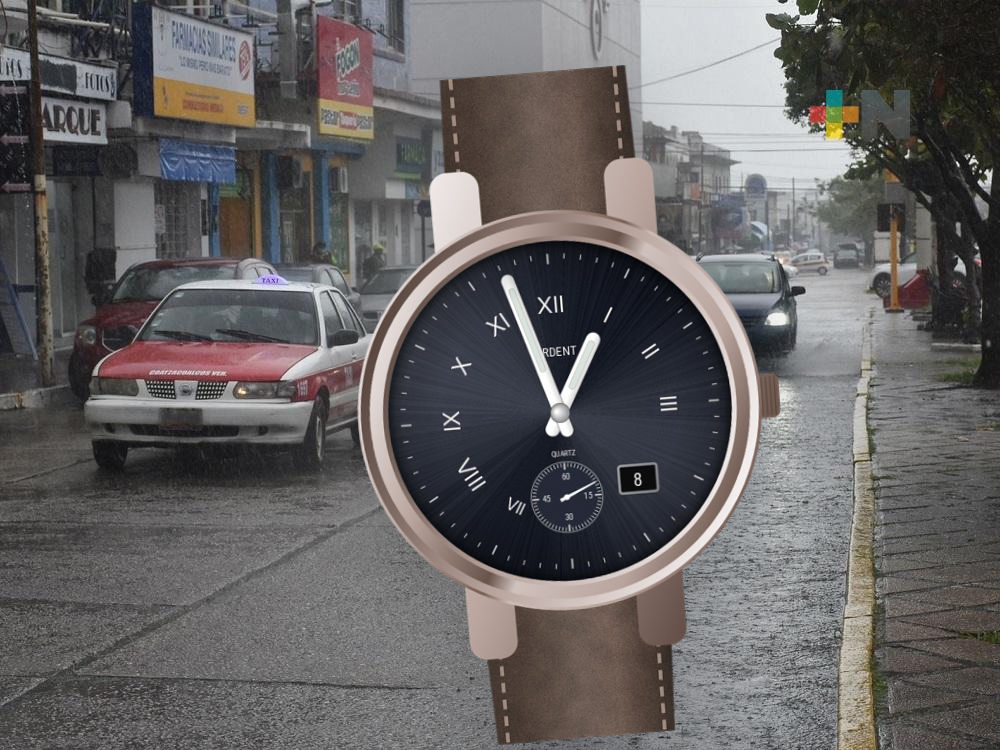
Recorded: h=12 m=57 s=11
